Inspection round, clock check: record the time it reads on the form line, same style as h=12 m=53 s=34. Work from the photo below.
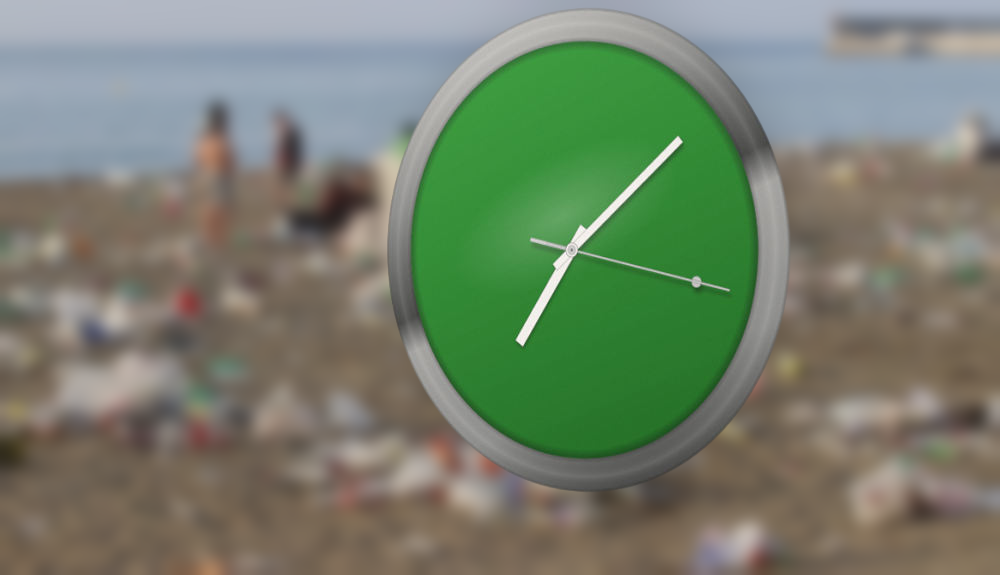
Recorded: h=7 m=8 s=17
